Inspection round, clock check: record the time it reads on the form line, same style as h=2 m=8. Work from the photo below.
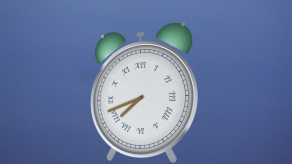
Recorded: h=7 m=42
